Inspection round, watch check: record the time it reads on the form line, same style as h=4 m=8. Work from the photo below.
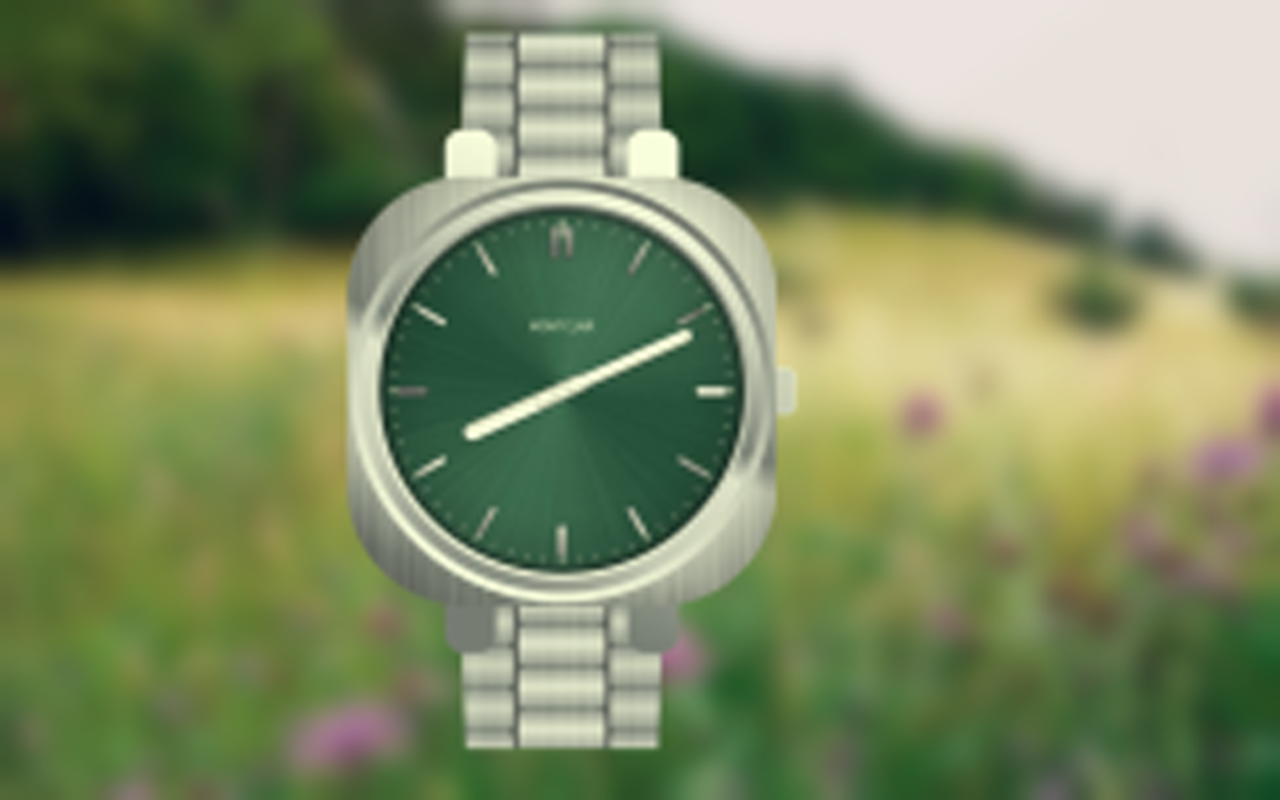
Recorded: h=8 m=11
